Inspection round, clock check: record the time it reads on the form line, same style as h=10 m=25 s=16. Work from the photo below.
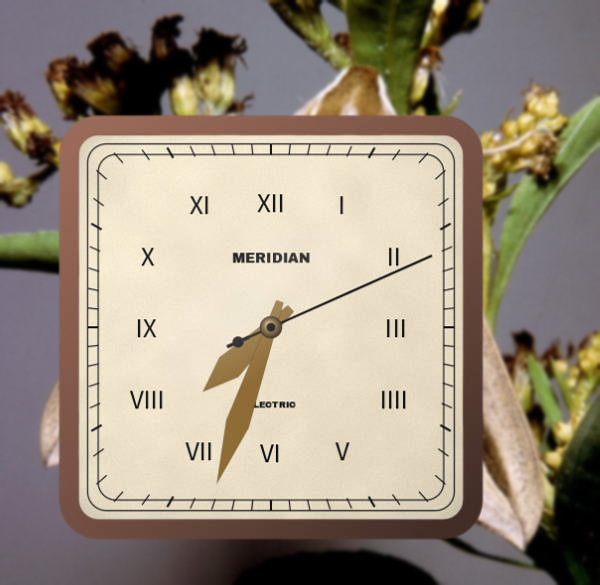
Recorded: h=7 m=33 s=11
